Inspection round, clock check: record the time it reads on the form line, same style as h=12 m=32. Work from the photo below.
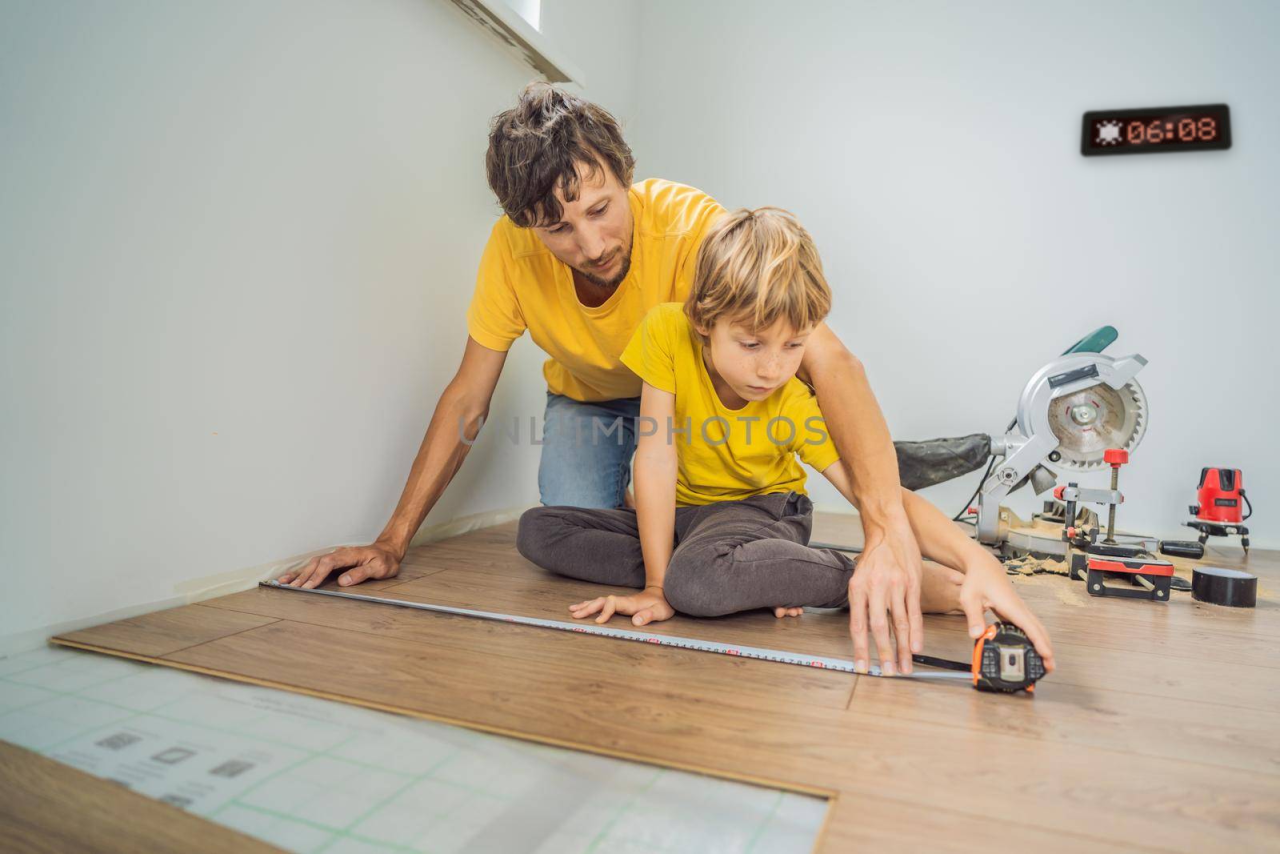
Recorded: h=6 m=8
